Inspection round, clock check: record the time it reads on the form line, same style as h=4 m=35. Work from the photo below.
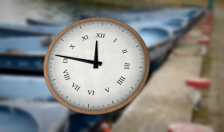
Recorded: h=11 m=46
